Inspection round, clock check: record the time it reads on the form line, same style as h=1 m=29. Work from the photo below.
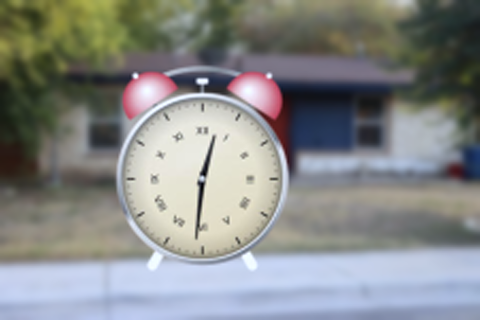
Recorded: h=12 m=31
